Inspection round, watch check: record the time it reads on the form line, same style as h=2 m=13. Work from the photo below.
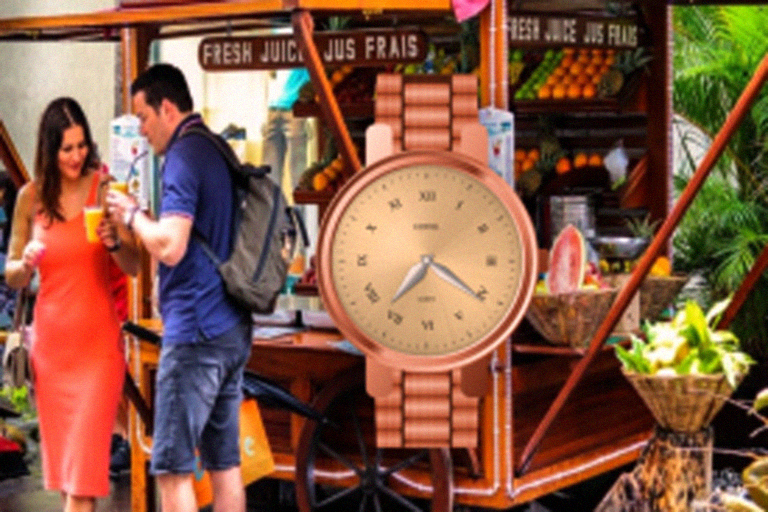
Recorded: h=7 m=21
